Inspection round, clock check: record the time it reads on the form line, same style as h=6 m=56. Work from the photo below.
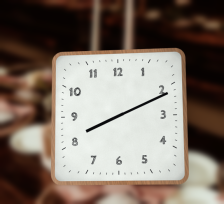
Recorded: h=8 m=11
